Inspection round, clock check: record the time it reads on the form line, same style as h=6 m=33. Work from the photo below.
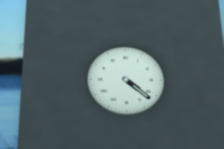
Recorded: h=4 m=22
